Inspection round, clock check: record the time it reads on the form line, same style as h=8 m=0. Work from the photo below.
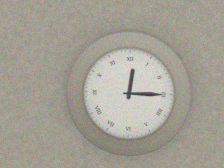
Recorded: h=12 m=15
